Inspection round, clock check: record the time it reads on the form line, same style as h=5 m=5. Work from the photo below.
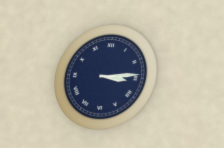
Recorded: h=3 m=14
